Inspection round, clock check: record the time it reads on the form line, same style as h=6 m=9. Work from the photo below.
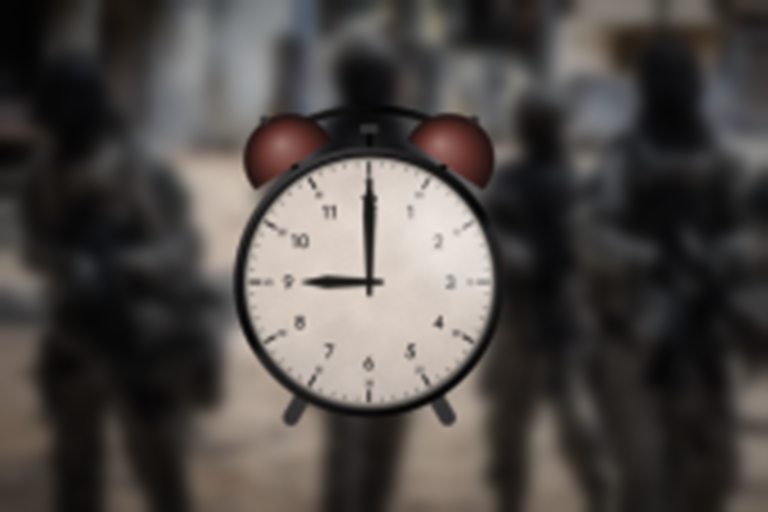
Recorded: h=9 m=0
